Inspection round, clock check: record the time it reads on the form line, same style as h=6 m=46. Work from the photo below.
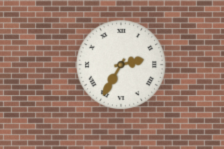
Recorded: h=2 m=35
